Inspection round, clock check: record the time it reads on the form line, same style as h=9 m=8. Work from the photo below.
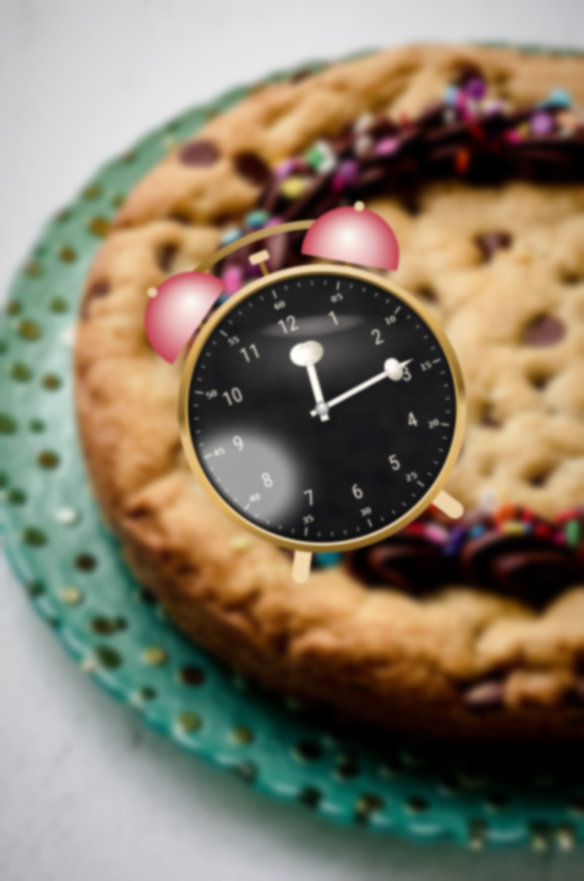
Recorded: h=12 m=14
